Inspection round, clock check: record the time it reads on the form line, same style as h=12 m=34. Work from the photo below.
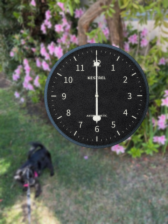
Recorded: h=6 m=0
